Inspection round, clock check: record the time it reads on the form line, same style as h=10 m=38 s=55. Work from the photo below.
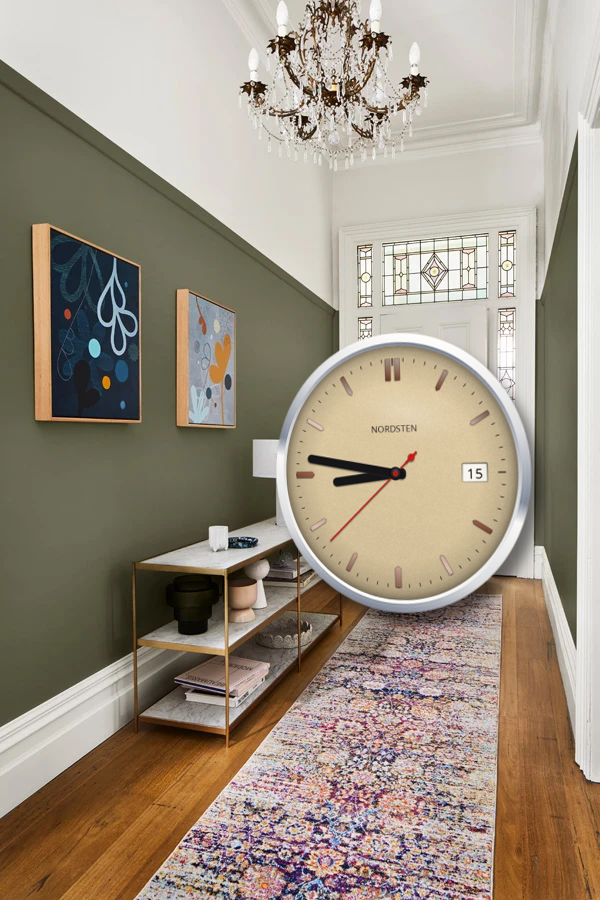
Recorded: h=8 m=46 s=38
